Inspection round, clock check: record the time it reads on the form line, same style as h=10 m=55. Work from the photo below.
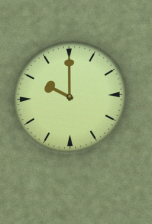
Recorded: h=10 m=0
